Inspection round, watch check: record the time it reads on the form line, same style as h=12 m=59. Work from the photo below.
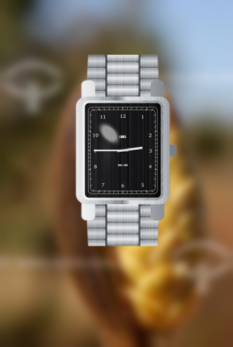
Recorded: h=2 m=45
